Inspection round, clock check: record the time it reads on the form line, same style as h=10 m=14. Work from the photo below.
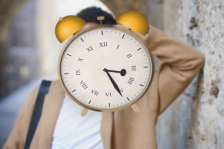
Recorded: h=3 m=26
